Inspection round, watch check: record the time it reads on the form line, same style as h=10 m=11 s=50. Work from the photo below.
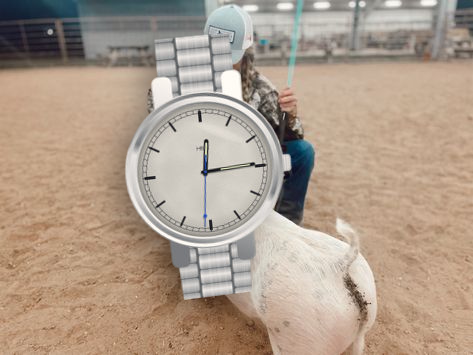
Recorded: h=12 m=14 s=31
